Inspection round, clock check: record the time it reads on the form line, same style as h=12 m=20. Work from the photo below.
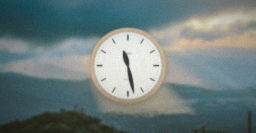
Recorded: h=11 m=28
